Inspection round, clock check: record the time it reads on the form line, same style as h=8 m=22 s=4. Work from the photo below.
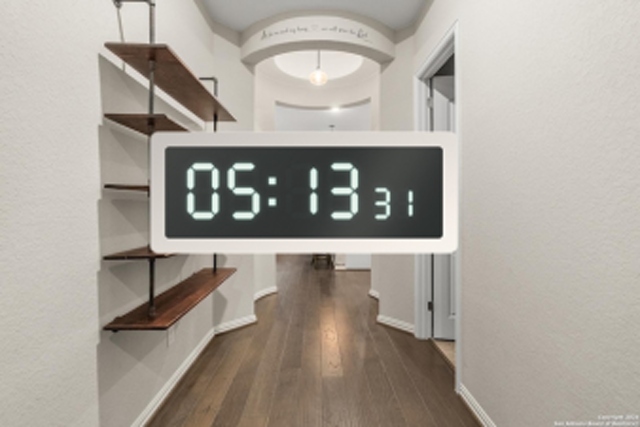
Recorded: h=5 m=13 s=31
